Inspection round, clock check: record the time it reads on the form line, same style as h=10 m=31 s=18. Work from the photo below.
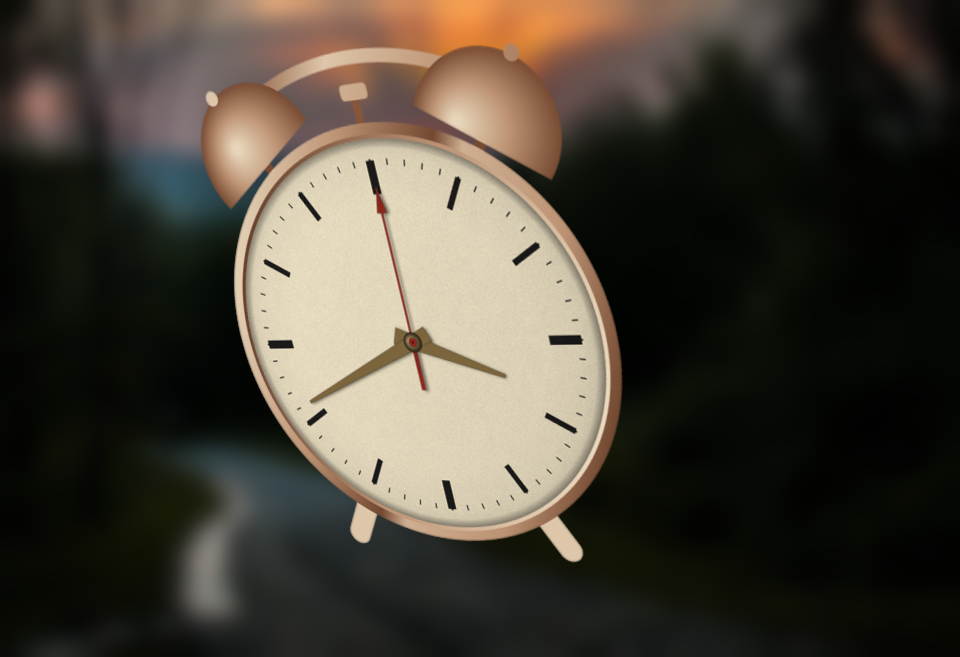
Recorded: h=3 m=41 s=0
